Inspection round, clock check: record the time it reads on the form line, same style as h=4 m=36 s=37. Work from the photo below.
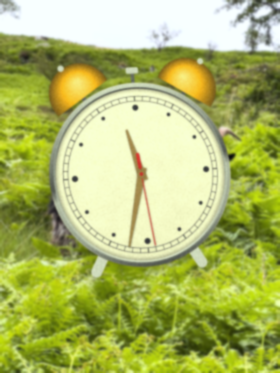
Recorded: h=11 m=32 s=29
